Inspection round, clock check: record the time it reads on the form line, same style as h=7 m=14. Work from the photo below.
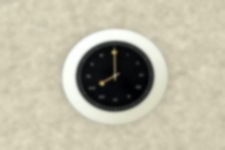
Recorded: h=8 m=0
